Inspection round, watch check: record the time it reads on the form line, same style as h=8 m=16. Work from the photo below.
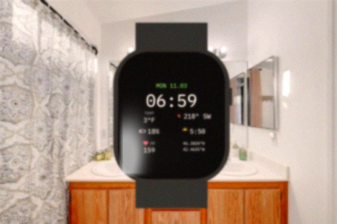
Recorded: h=6 m=59
